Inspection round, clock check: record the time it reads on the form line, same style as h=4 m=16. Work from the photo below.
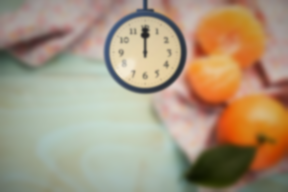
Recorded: h=12 m=0
